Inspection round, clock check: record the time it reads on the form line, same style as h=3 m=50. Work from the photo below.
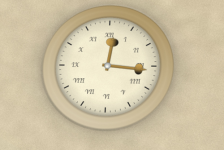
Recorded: h=12 m=16
